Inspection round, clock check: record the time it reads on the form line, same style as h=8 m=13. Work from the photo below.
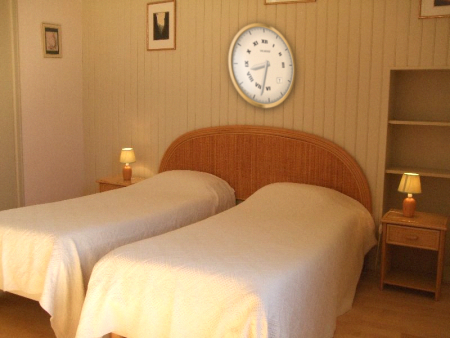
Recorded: h=8 m=33
